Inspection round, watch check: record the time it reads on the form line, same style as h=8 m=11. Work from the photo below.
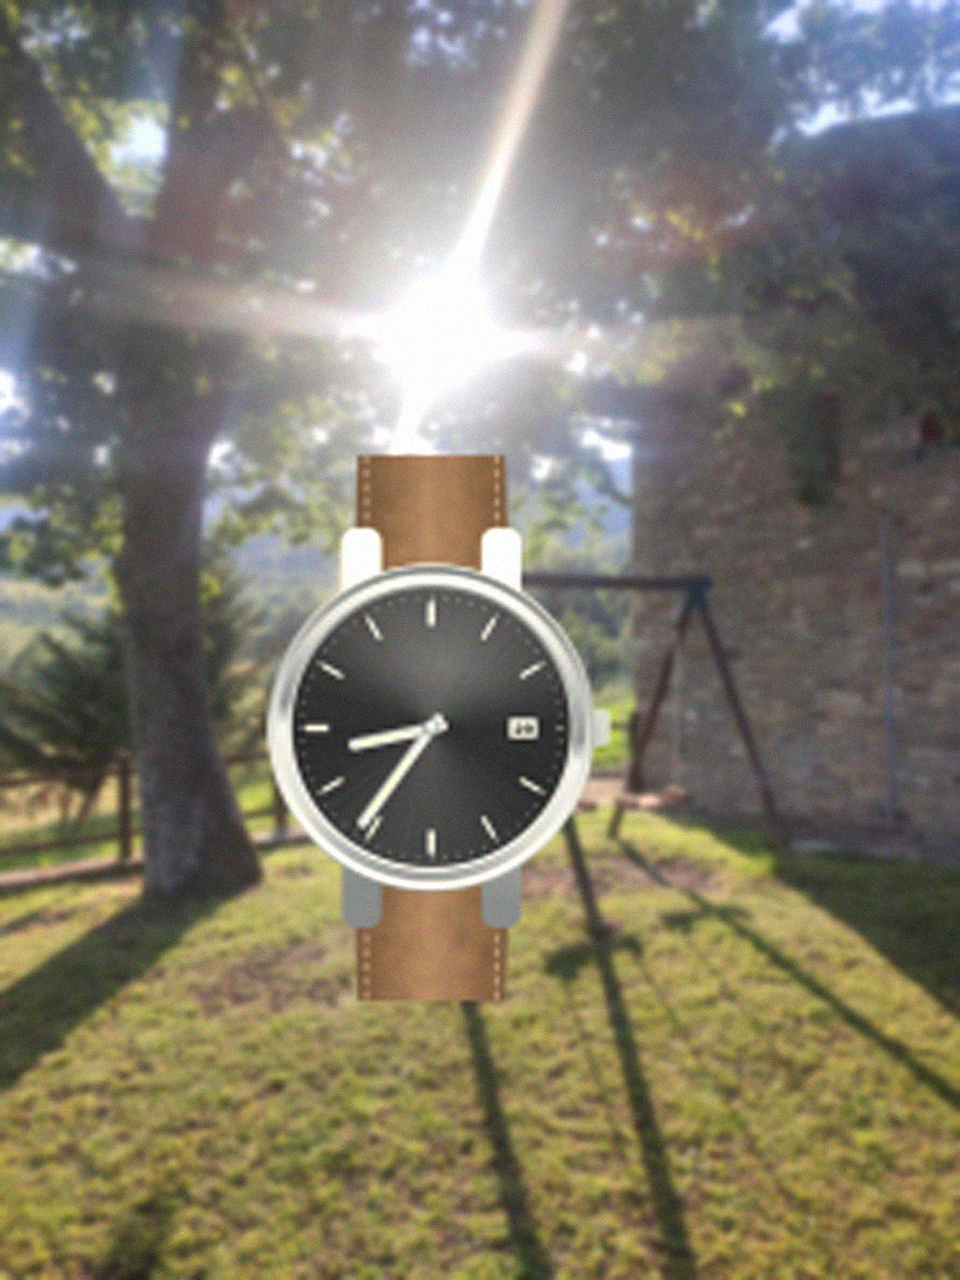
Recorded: h=8 m=36
